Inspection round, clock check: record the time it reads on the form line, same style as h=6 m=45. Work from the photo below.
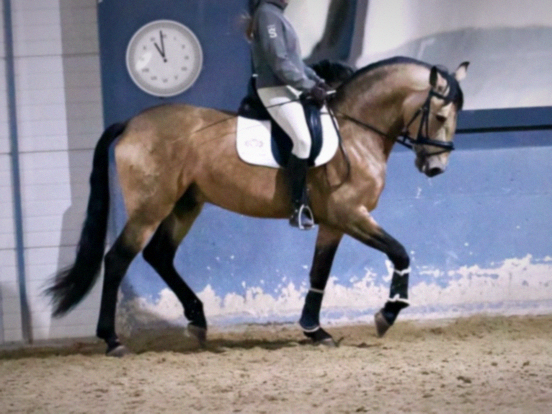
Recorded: h=10 m=59
